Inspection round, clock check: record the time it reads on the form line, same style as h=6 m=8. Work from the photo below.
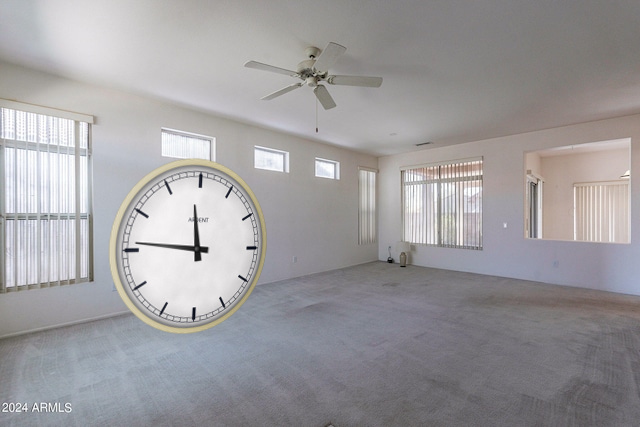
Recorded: h=11 m=46
